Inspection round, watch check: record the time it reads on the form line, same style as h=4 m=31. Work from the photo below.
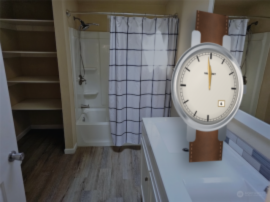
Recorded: h=11 m=59
